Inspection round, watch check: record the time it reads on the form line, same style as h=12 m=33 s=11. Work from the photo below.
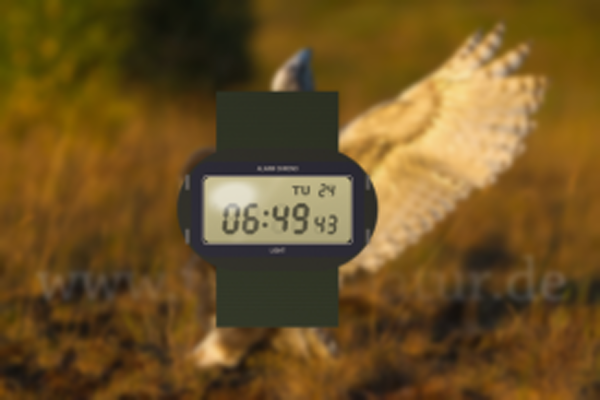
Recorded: h=6 m=49 s=43
